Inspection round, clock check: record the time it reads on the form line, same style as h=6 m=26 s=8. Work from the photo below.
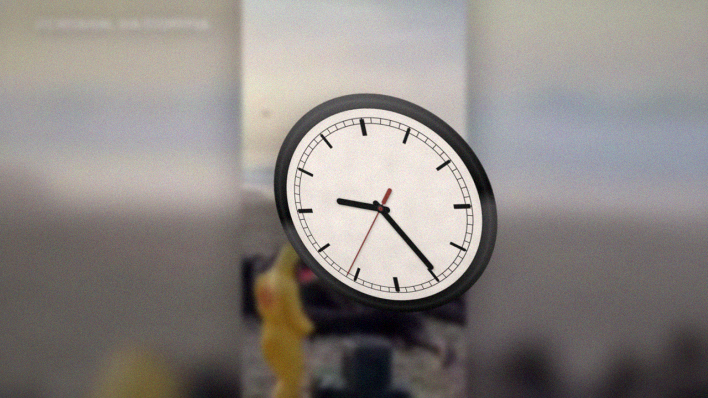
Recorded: h=9 m=24 s=36
